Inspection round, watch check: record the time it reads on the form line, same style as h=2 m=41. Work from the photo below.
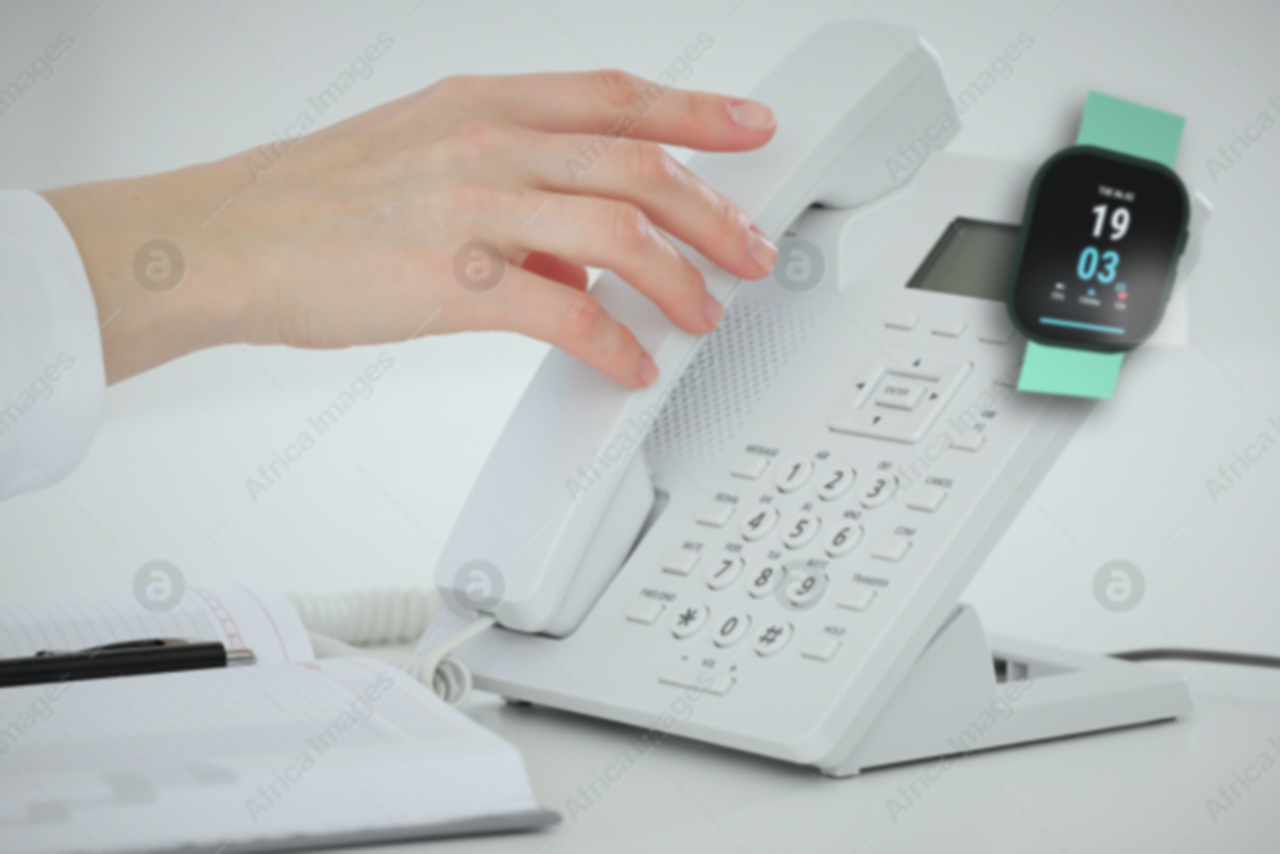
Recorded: h=19 m=3
